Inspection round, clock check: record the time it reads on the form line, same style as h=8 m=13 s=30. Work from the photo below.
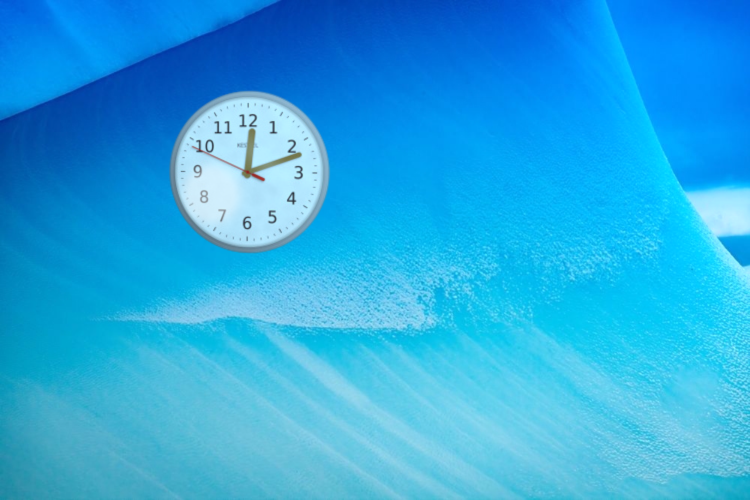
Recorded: h=12 m=11 s=49
